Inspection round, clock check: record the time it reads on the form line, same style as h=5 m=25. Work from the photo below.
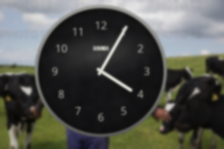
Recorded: h=4 m=5
